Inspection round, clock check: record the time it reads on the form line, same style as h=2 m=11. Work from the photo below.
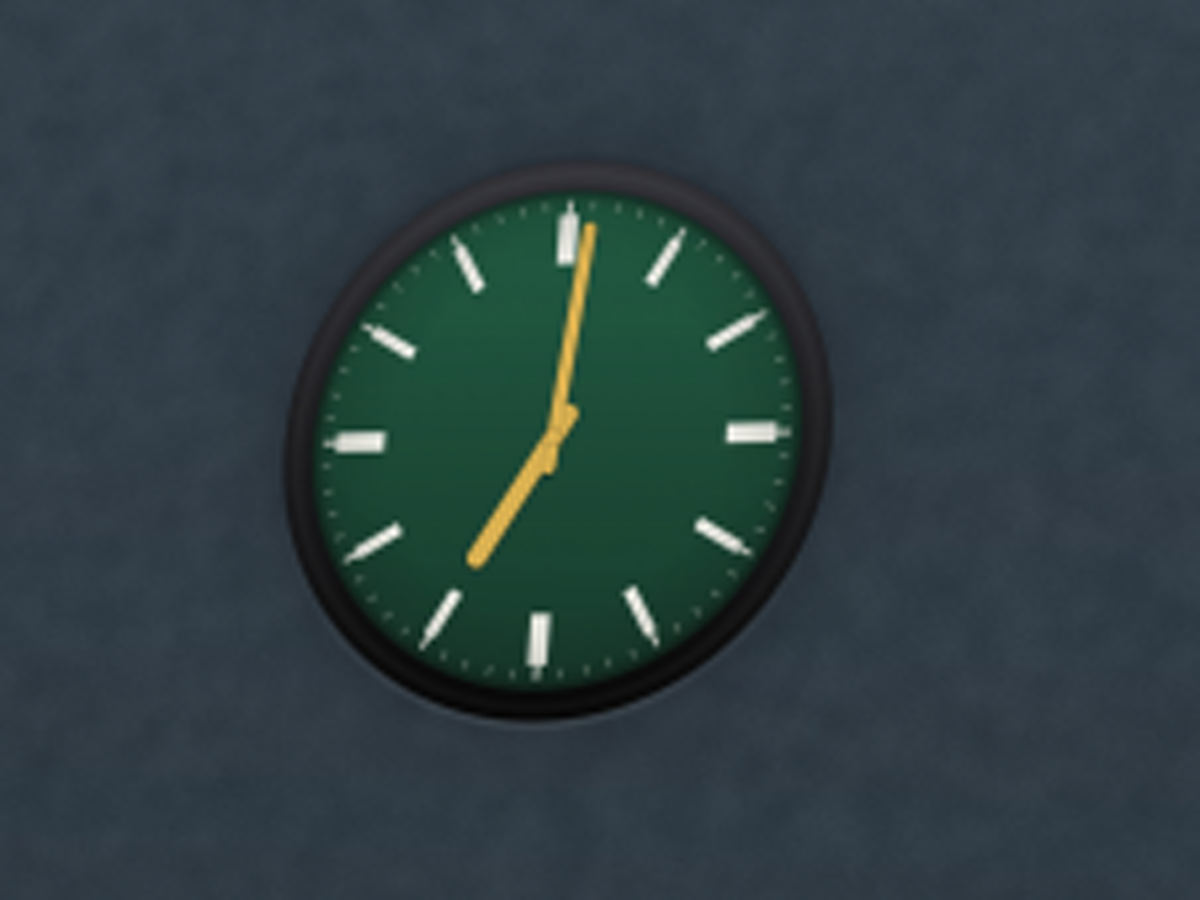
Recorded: h=7 m=1
